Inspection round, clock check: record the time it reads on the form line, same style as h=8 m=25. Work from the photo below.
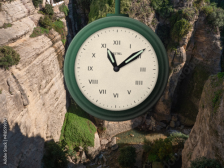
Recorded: h=11 m=9
